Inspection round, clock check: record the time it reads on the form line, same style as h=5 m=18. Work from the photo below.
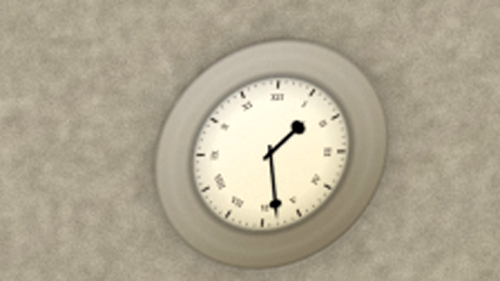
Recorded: h=1 m=28
